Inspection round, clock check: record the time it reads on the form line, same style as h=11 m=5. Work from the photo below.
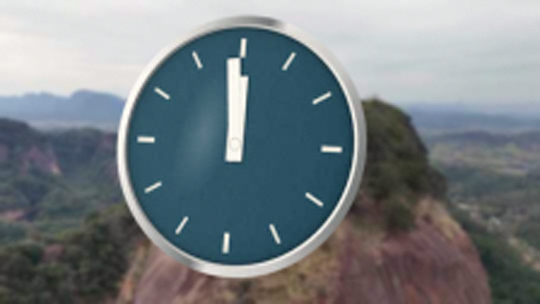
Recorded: h=11 m=59
